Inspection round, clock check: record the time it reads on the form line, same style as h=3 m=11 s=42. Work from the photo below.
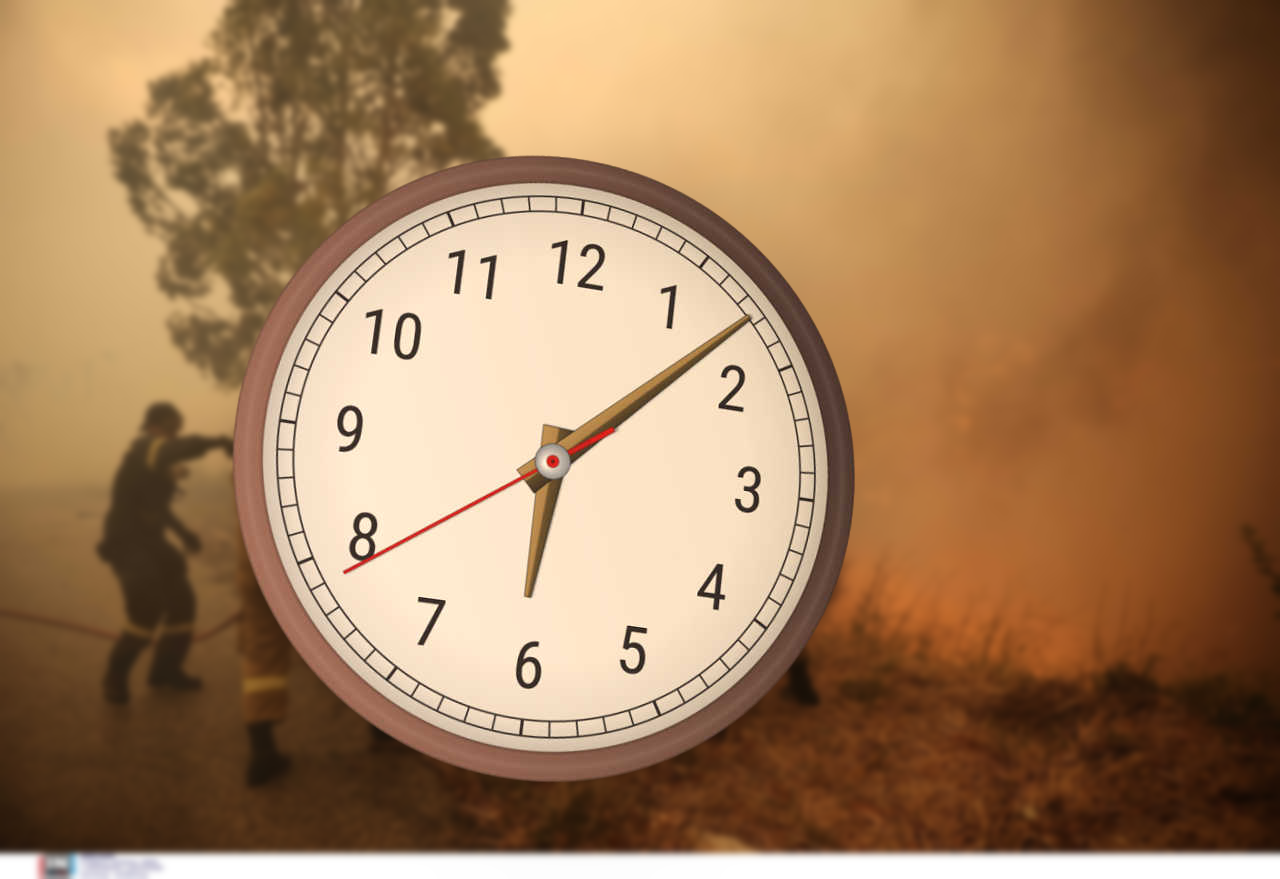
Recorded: h=6 m=7 s=39
